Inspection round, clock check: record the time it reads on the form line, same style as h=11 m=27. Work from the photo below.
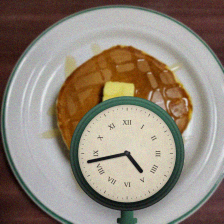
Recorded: h=4 m=43
